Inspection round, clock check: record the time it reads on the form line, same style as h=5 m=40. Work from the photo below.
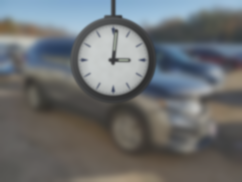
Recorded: h=3 m=1
